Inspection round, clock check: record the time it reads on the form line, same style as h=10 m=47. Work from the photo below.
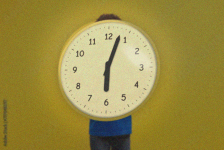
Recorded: h=6 m=3
